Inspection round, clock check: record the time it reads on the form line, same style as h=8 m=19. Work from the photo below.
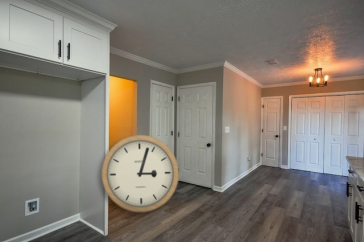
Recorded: h=3 m=3
